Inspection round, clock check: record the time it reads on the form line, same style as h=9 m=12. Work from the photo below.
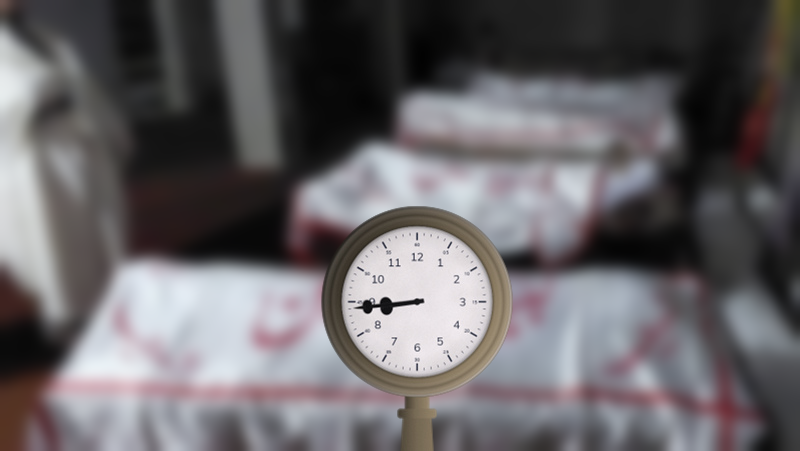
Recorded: h=8 m=44
